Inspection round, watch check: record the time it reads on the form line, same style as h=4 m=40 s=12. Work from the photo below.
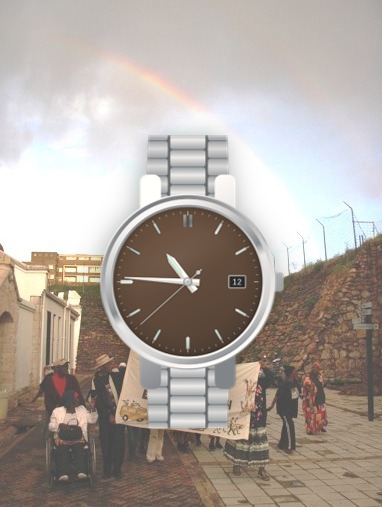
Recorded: h=10 m=45 s=38
